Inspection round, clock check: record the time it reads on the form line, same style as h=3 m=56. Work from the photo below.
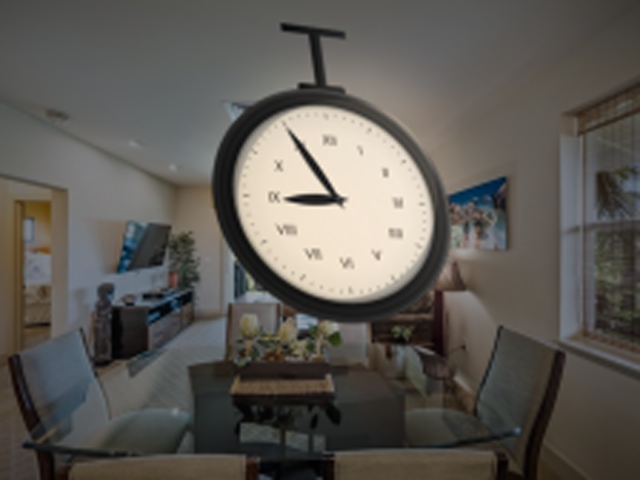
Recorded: h=8 m=55
